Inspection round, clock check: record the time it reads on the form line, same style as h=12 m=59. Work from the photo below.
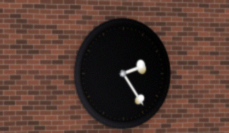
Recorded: h=2 m=24
